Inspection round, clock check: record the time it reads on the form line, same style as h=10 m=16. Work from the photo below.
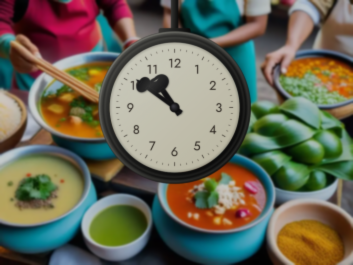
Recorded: h=10 m=51
